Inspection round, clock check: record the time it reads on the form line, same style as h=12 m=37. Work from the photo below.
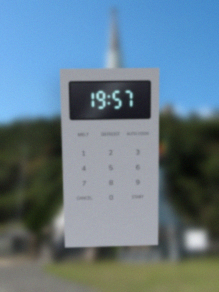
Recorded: h=19 m=57
